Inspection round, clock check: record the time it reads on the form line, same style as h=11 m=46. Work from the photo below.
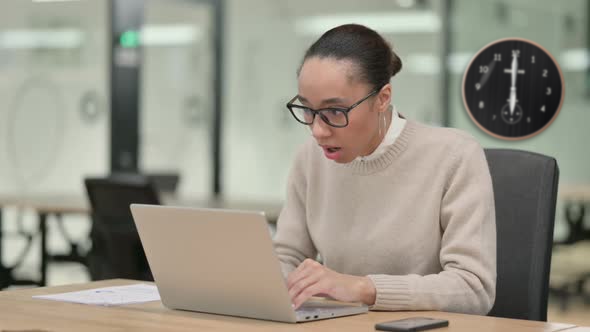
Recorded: h=6 m=0
